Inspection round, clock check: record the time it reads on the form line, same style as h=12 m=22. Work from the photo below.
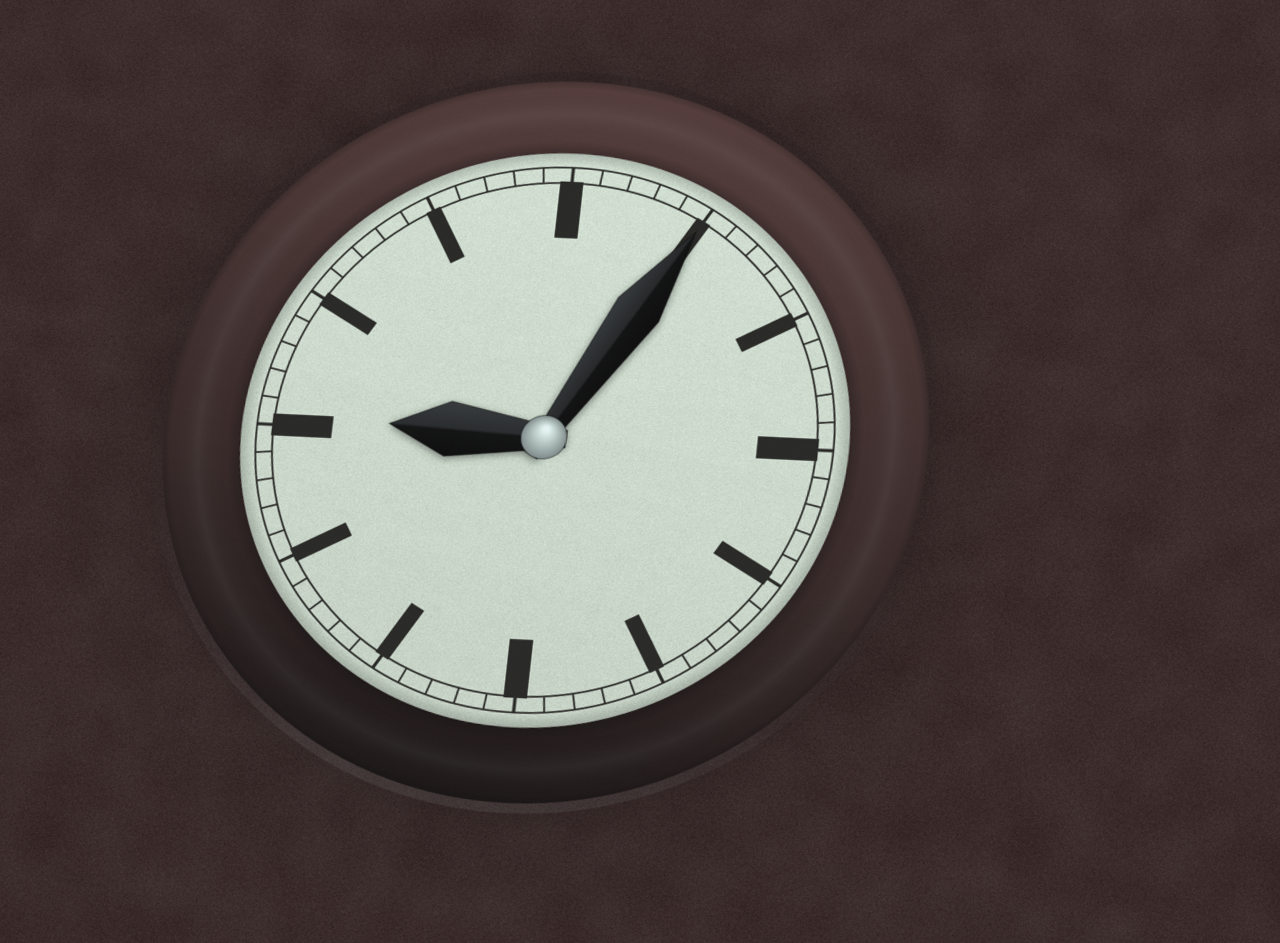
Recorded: h=9 m=5
